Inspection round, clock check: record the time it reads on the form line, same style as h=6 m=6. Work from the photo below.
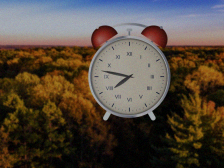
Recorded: h=7 m=47
